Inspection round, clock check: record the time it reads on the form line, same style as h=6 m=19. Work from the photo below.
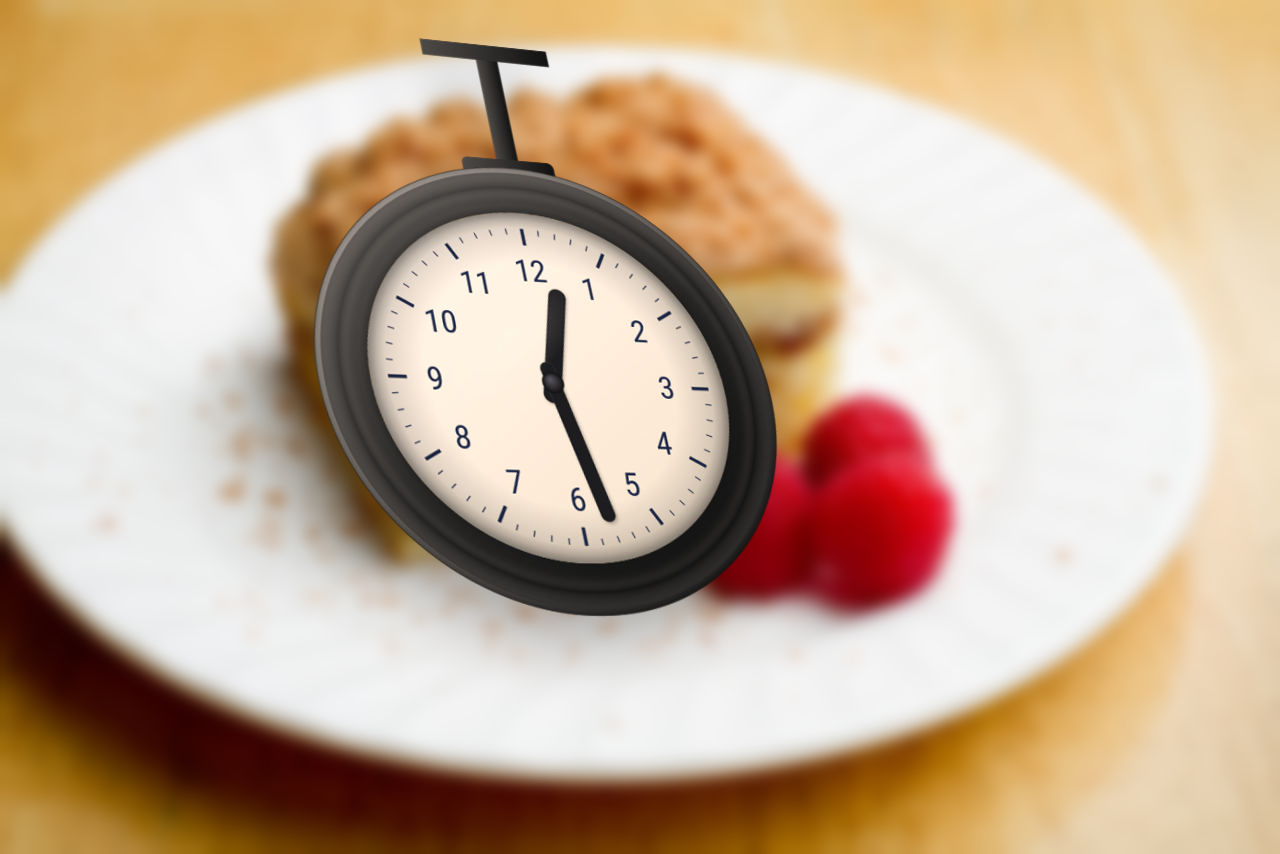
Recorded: h=12 m=28
